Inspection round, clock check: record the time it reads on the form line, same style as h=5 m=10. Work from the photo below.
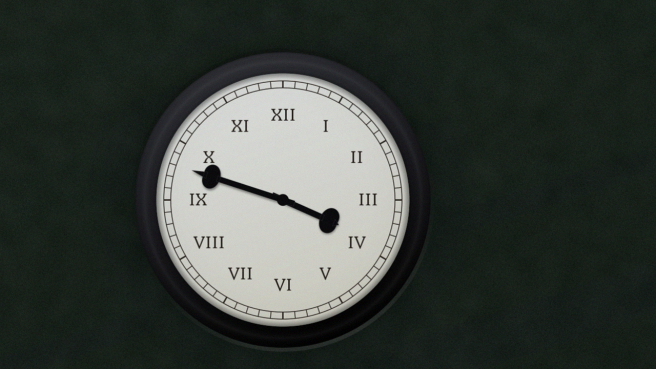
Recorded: h=3 m=48
